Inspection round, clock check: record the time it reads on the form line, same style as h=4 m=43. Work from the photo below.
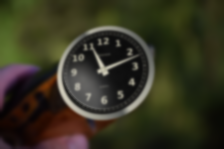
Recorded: h=11 m=12
